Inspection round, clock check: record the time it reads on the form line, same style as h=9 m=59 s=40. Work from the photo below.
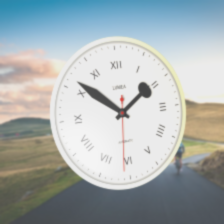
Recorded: h=1 m=51 s=31
